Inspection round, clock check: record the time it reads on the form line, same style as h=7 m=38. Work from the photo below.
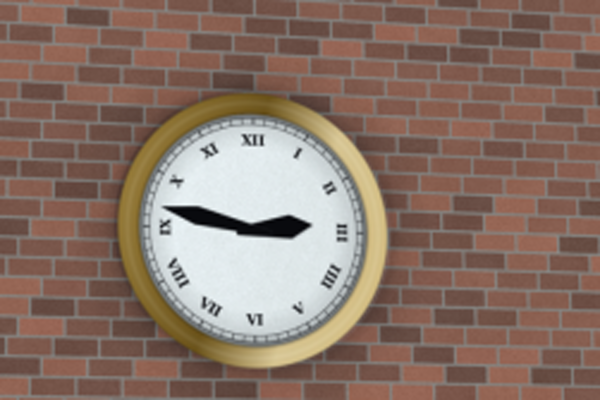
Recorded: h=2 m=47
